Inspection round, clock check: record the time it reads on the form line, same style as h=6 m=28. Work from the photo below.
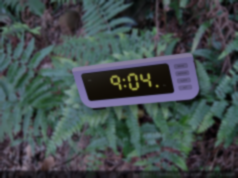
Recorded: h=9 m=4
